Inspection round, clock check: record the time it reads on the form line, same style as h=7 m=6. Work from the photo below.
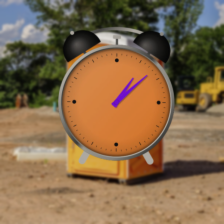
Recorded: h=1 m=8
